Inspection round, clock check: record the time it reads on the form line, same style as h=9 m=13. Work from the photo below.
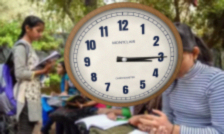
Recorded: h=3 m=15
